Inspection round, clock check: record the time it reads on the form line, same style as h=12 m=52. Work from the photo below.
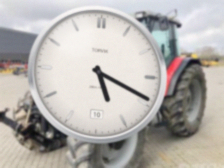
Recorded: h=5 m=19
